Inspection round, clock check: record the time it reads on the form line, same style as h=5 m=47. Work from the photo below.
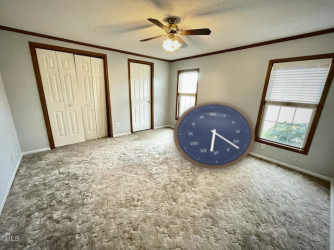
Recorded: h=6 m=22
